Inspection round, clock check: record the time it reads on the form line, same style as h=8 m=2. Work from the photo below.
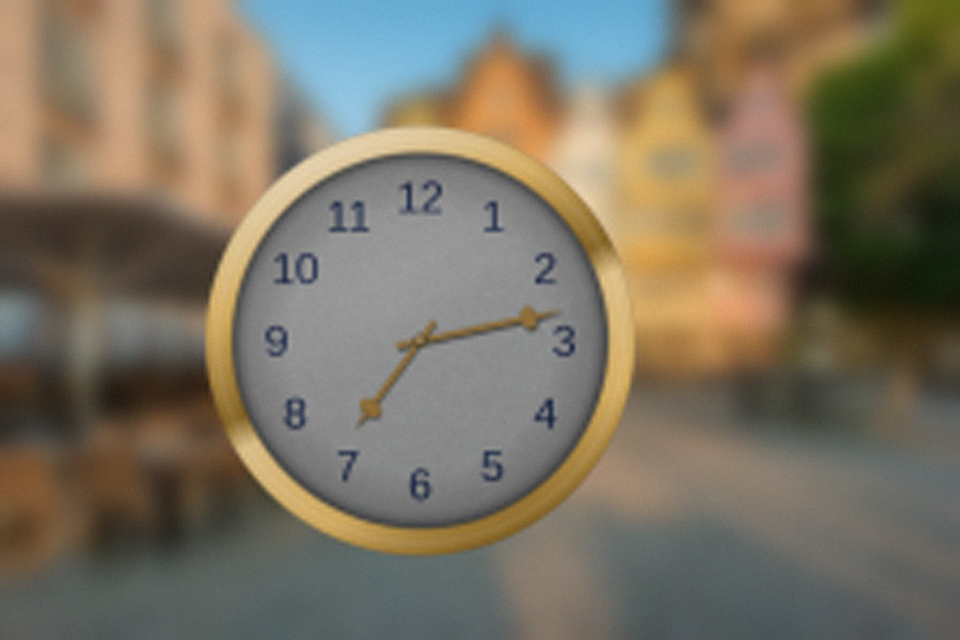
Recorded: h=7 m=13
